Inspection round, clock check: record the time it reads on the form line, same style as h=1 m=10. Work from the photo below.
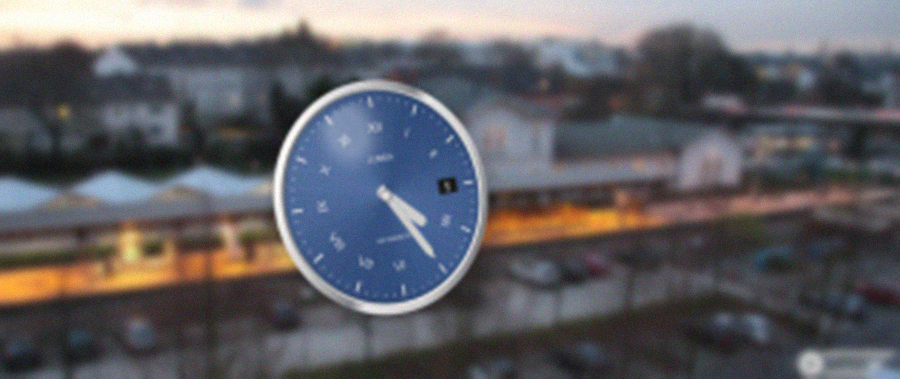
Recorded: h=4 m=25
